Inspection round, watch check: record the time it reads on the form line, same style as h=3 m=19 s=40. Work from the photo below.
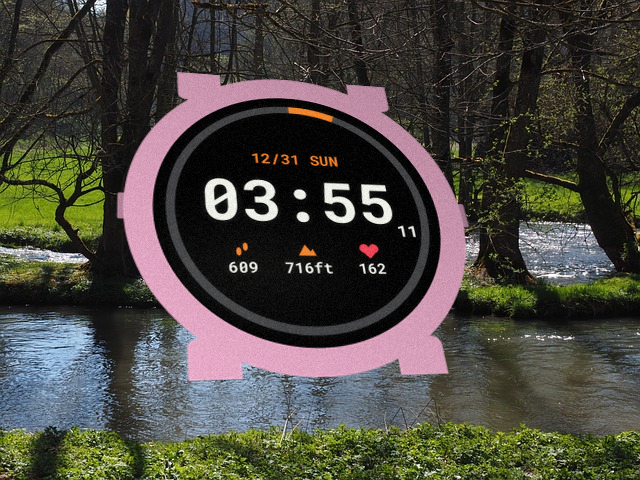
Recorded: h=3 m=55 s=11
